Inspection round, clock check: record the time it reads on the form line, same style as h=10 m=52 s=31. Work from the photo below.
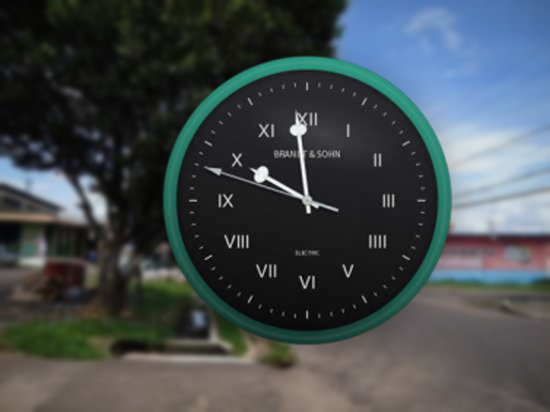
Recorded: h=9 m=58 s=48
